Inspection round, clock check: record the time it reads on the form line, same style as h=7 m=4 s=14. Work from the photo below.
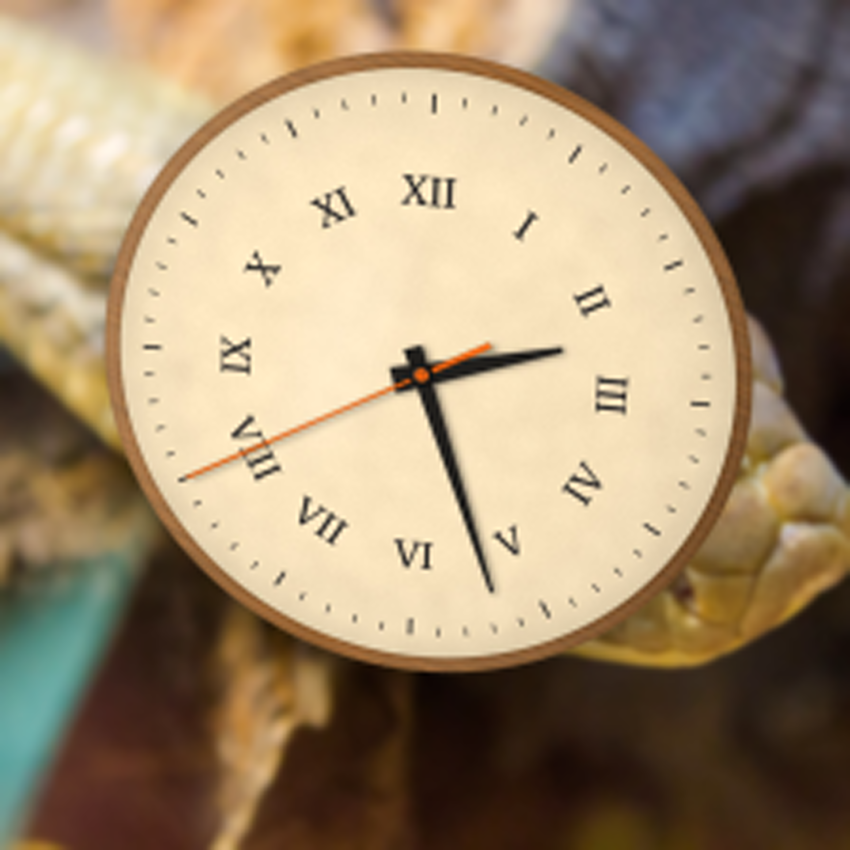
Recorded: h=2 m=26 s=40
